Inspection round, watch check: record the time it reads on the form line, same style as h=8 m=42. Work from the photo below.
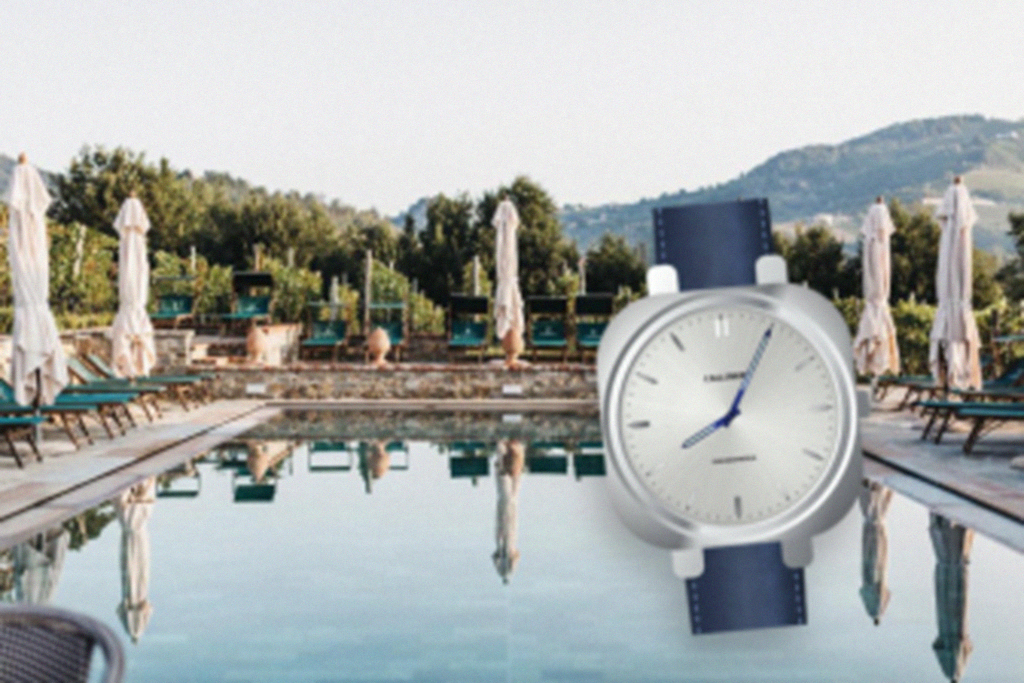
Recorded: h=8 m=5
